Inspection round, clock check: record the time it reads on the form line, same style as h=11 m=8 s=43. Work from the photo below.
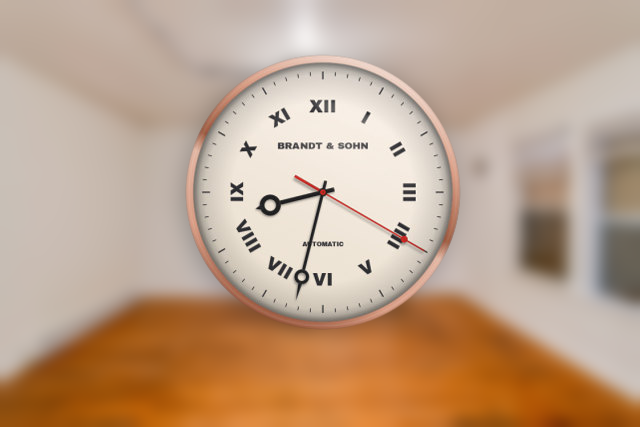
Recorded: h=8 m=32 s=20
